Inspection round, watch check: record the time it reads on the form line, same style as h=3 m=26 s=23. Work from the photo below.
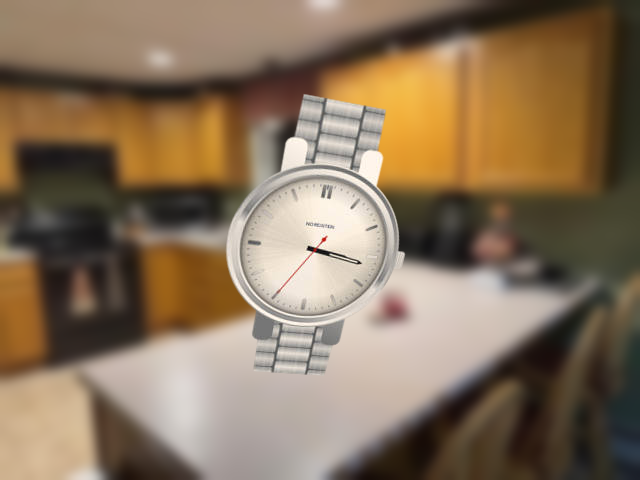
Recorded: h=3 m=16 s=35
